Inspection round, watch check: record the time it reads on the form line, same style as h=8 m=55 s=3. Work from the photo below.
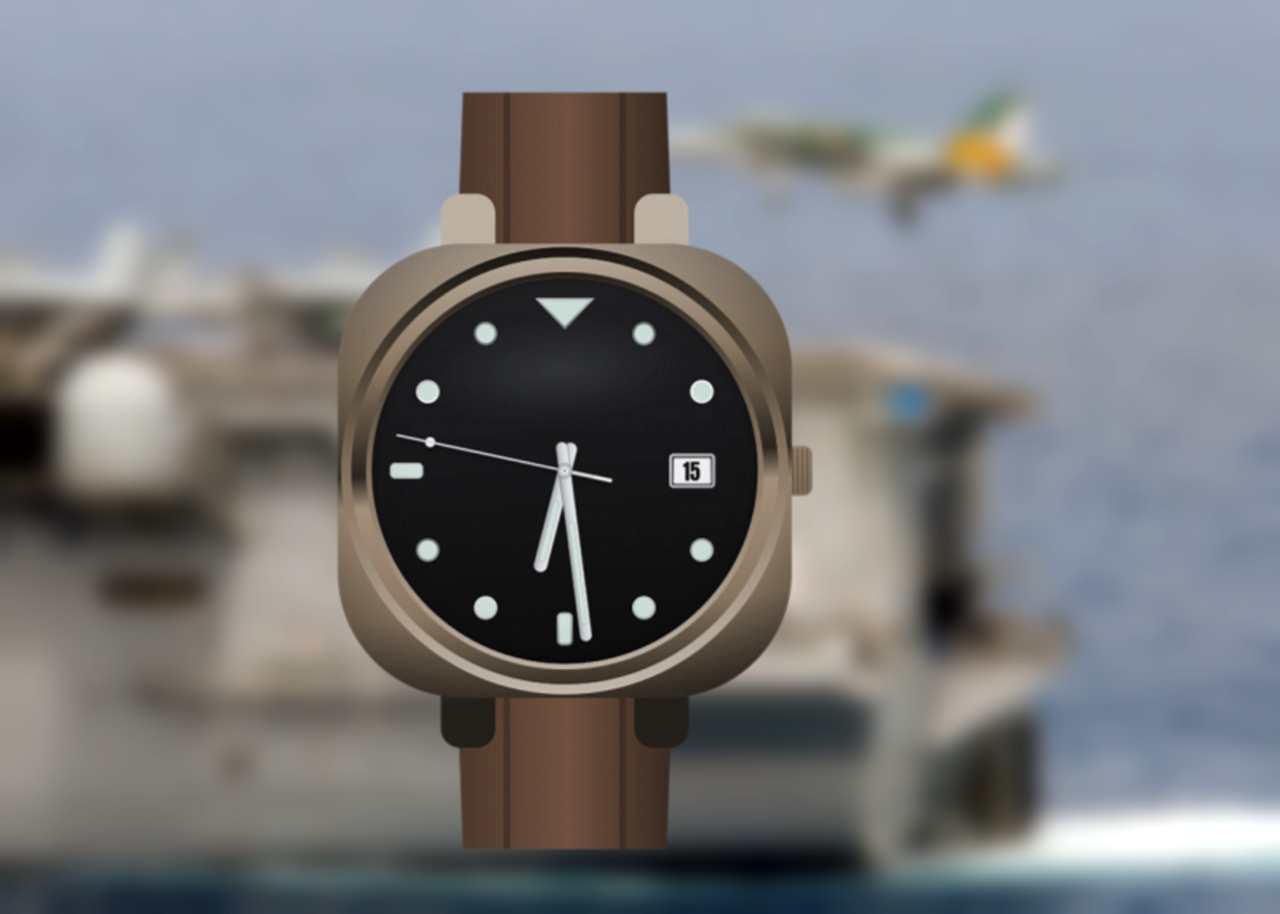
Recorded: h=6 m=28 s=47
